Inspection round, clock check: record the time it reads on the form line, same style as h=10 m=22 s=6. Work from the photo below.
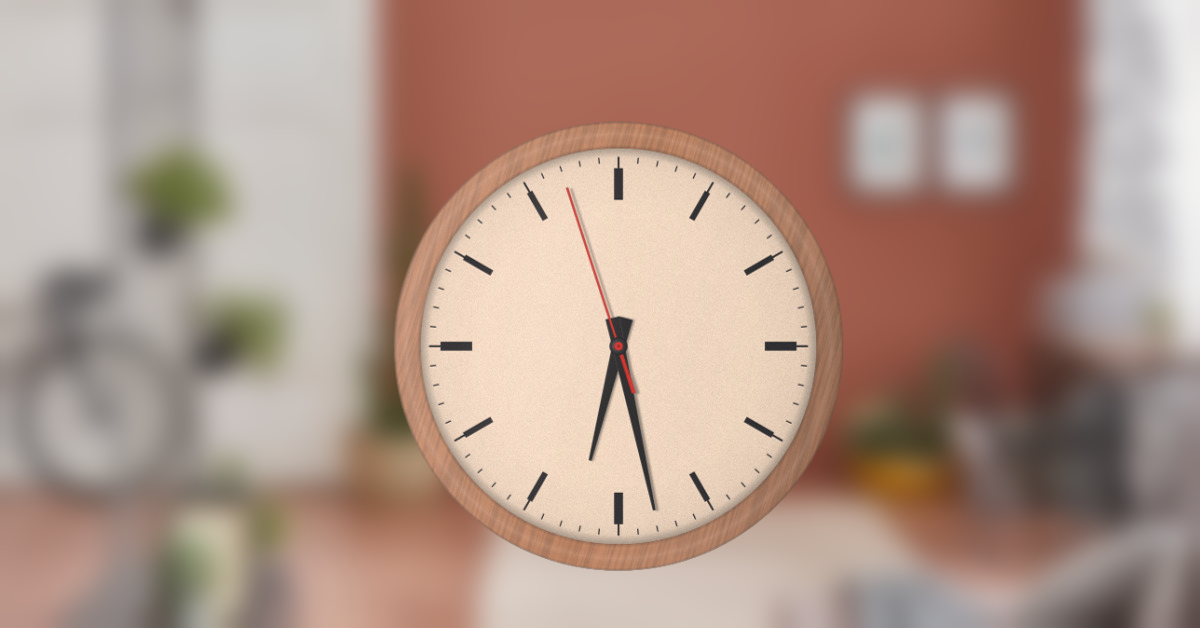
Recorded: h=6 m=27 s=57
